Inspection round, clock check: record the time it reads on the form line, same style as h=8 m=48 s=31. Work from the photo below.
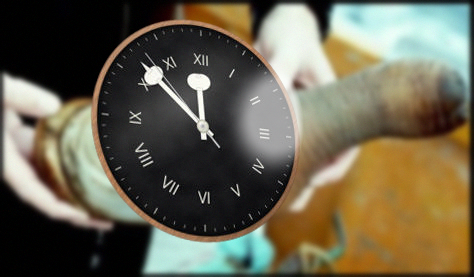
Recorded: h=11 m=51 s=53
